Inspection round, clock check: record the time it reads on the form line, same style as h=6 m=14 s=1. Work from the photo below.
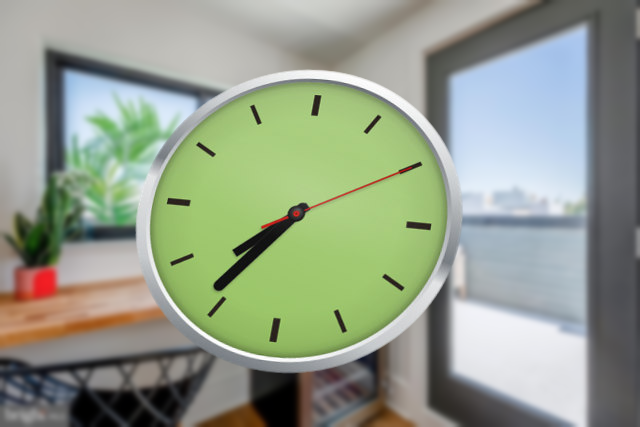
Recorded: h=7 m=36 s=10
